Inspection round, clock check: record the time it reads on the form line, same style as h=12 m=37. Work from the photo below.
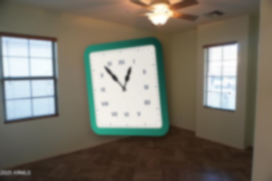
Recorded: h=12 m=53
